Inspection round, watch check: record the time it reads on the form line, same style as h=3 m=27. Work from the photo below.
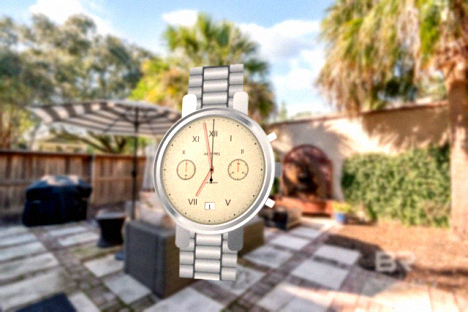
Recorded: h=6 m=58
